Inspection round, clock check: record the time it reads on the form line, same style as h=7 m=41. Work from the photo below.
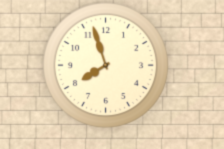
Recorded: h=7 m=57
